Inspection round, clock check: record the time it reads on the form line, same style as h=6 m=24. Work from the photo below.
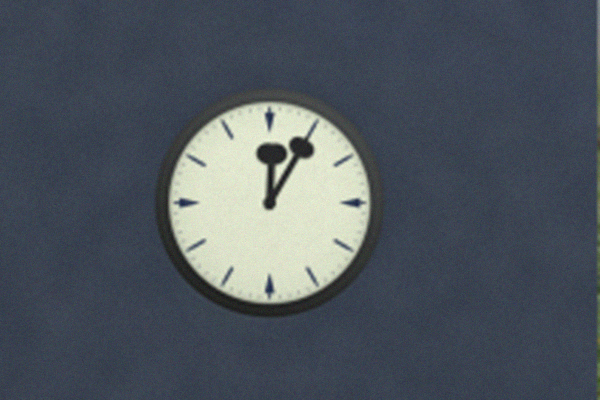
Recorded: h=12 m=5
